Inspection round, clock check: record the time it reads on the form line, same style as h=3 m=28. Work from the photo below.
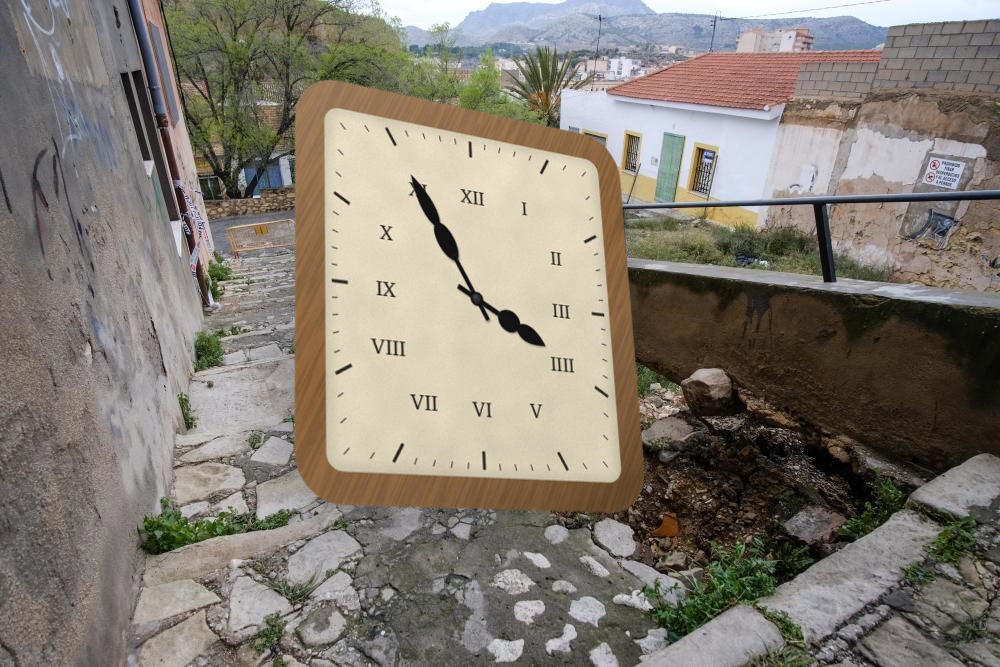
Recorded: h=3 m=55
